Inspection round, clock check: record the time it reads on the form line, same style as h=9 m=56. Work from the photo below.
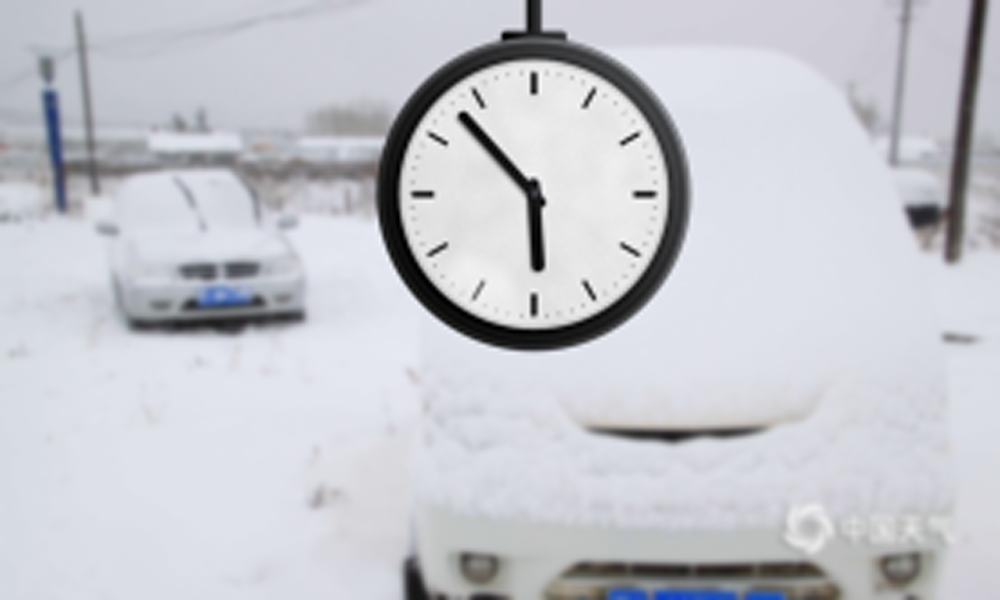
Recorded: h=5 m=53
